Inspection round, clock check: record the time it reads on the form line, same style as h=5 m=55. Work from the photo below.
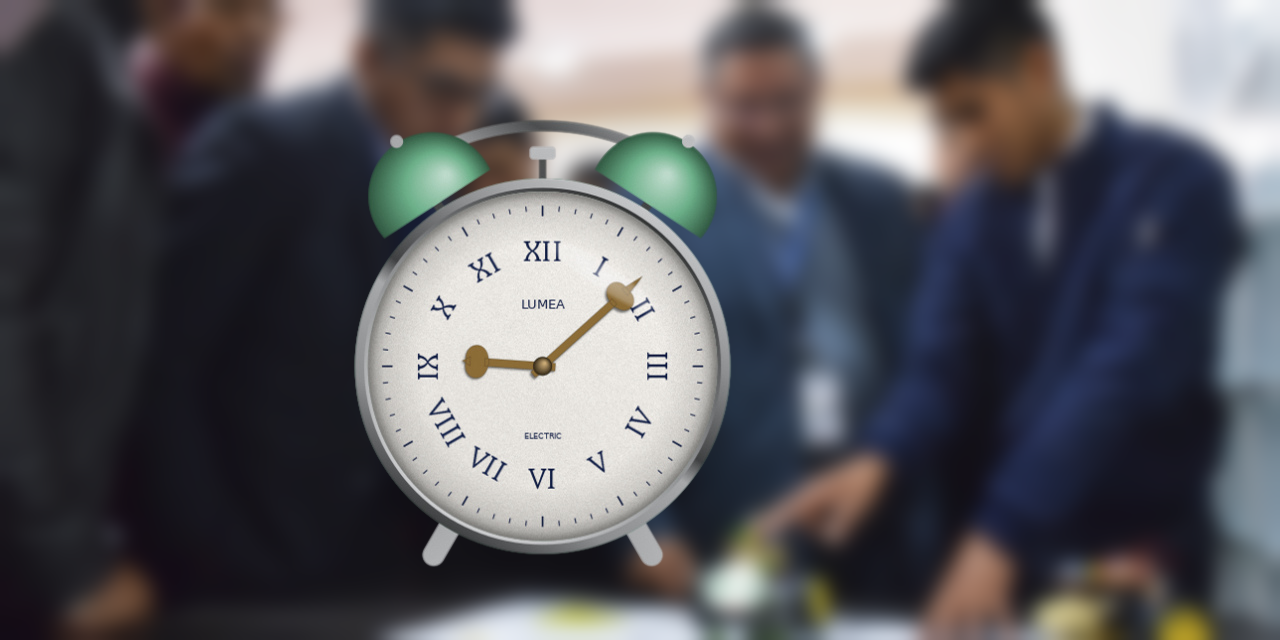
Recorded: h=9 m=8
